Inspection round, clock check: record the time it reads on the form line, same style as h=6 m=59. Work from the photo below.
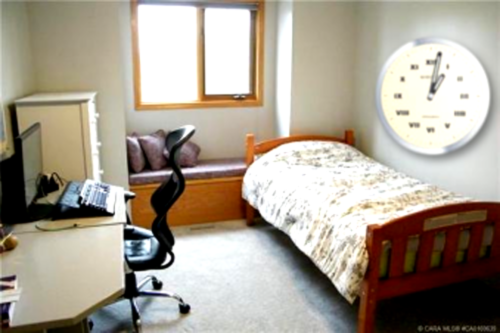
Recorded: h=1 m=2
